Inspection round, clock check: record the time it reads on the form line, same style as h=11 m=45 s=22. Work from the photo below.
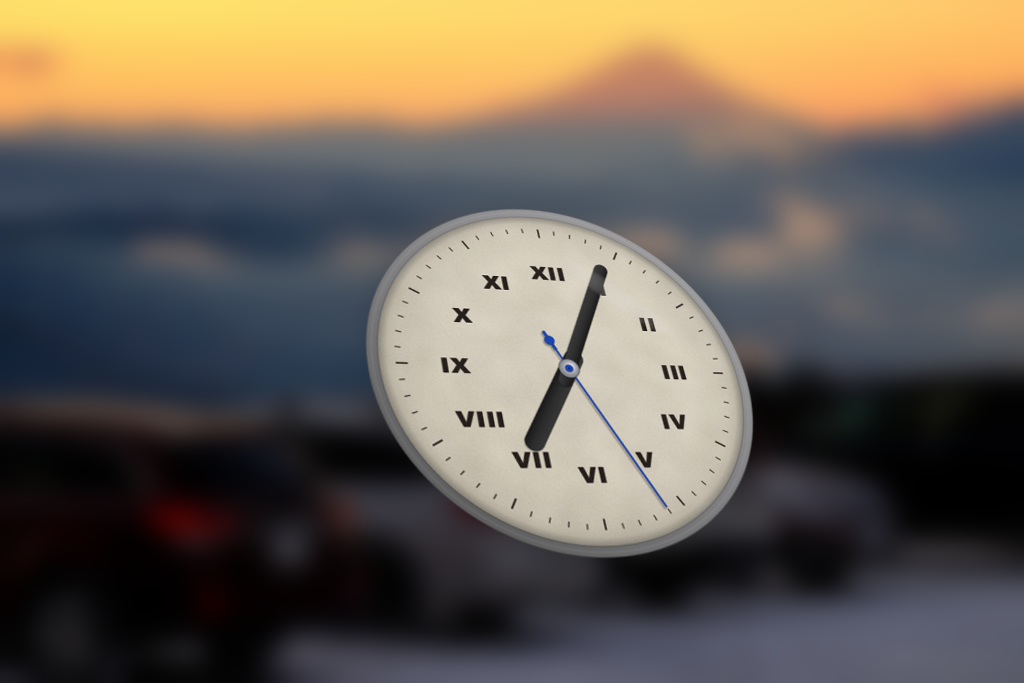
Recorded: h=7 m=4 s=26
